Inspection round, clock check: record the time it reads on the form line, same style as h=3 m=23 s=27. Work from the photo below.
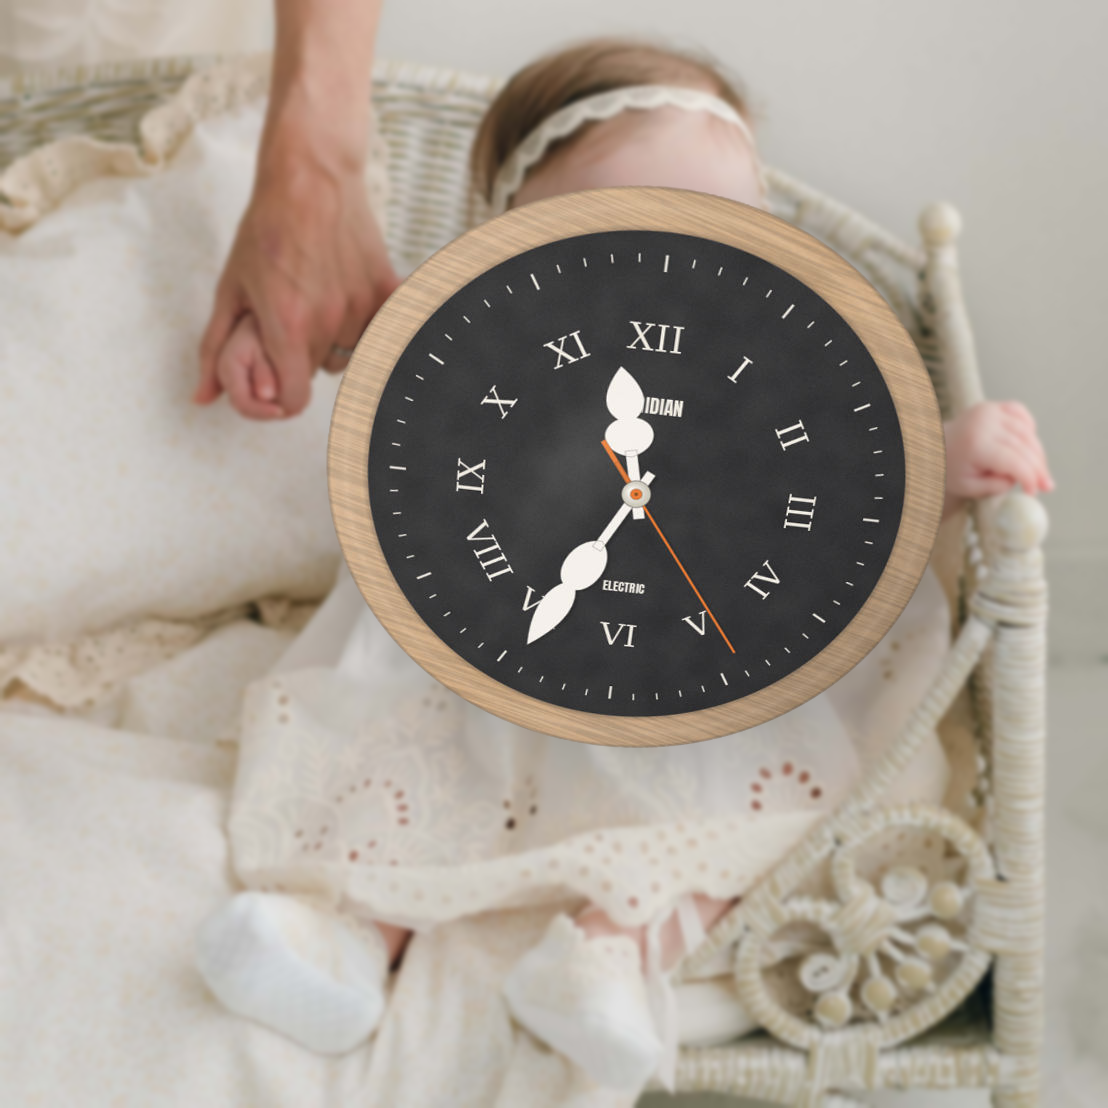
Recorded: h=11 m=34 s=24
